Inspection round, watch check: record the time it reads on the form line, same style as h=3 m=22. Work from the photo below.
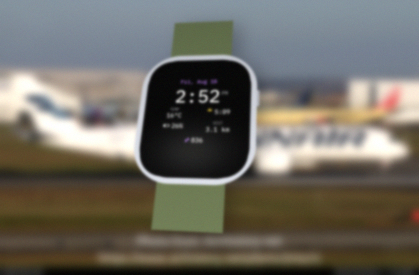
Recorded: h=2 m=52
